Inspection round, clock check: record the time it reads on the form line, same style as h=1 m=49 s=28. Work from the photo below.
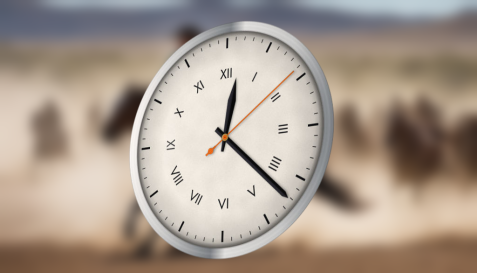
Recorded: h=12 m=22 s=9
